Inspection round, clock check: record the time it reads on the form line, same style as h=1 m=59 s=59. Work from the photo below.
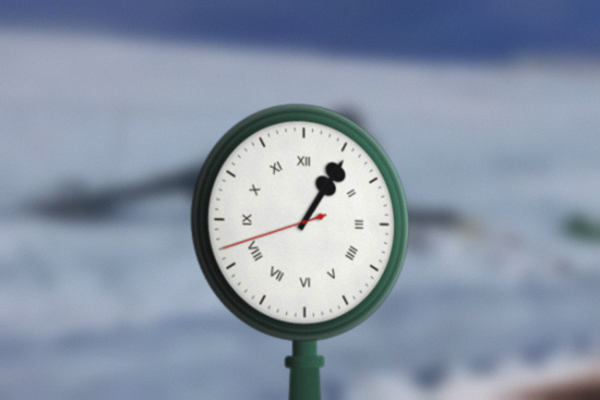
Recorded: h=1 m=5 s=42
